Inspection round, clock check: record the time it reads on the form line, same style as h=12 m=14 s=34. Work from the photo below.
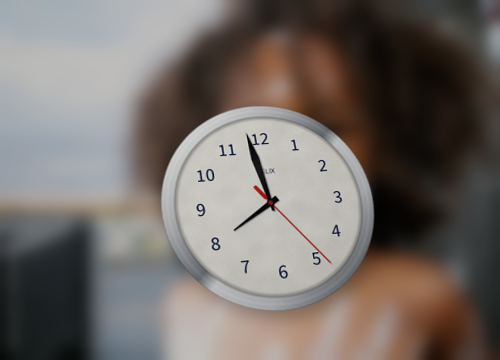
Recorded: h=7 m=58 s=24
